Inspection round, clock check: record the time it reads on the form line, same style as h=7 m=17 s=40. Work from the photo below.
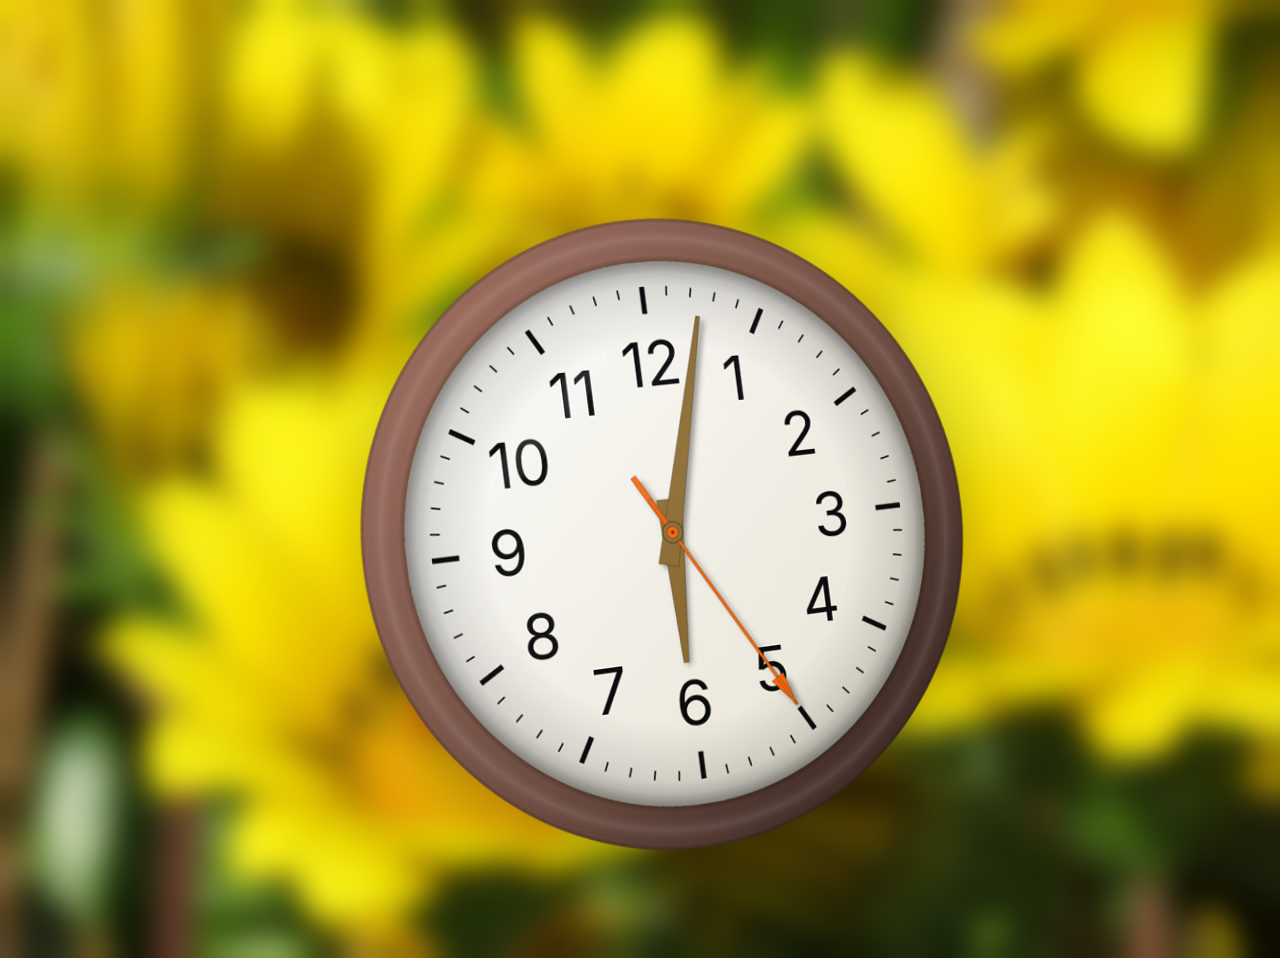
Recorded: h=6 m=2 s=25
